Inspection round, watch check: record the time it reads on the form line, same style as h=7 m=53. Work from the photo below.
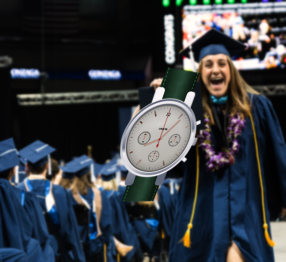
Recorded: h=8 m=6
